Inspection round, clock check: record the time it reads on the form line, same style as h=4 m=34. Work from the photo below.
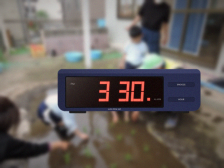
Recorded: h=3 m=30
